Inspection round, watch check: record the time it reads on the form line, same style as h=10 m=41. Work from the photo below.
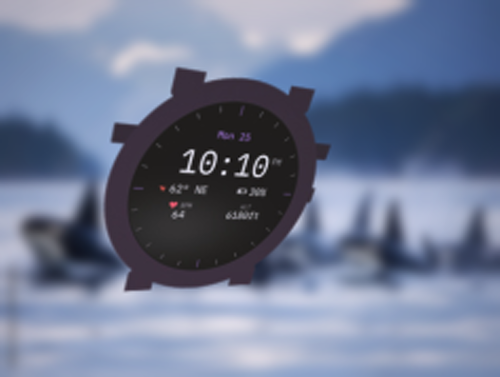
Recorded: h=10 m=10
